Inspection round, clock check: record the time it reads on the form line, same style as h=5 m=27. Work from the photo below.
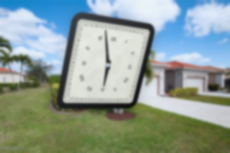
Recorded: h=5 m=57
